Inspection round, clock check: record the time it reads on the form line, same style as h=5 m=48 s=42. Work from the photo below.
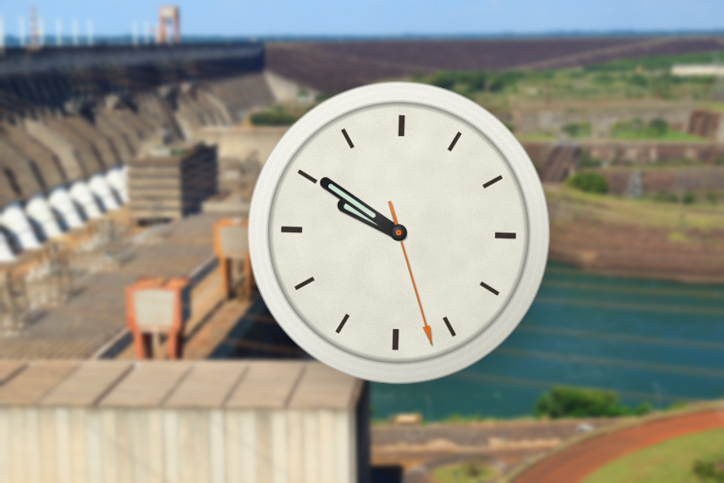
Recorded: h=9 m=50 s=27
